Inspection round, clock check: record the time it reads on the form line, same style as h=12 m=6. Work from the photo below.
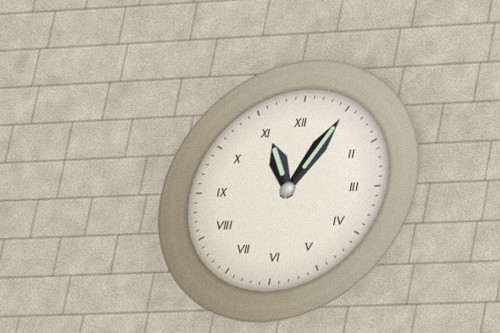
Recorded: h=11 m=5
